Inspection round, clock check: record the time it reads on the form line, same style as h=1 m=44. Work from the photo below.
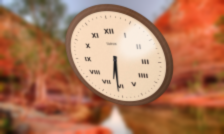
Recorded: h=6 m=31
